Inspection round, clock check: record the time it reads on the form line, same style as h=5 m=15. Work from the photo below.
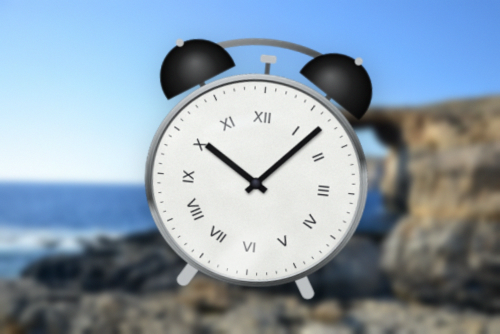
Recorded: h=10 m=7
